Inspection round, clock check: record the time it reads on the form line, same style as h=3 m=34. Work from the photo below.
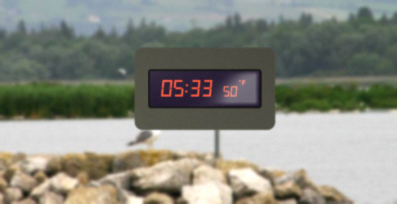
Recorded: h=5 m=33
